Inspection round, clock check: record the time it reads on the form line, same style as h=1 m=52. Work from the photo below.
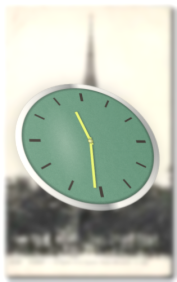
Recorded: h=11 m=31
